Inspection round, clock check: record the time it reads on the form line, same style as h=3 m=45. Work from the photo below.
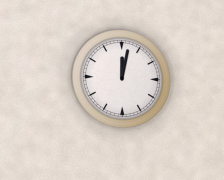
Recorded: h=12 m=2
